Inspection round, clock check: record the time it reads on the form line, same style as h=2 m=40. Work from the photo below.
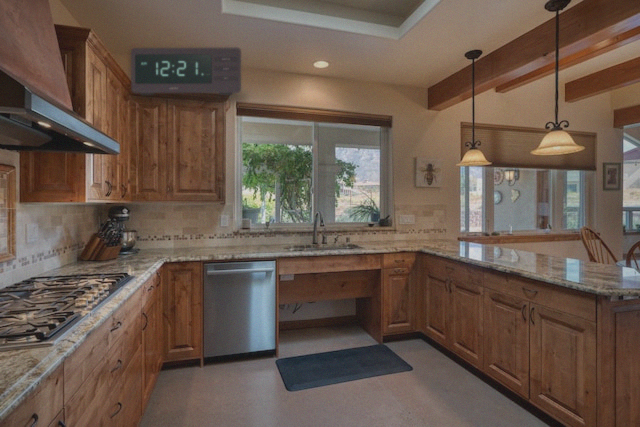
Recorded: h=12 m=21
